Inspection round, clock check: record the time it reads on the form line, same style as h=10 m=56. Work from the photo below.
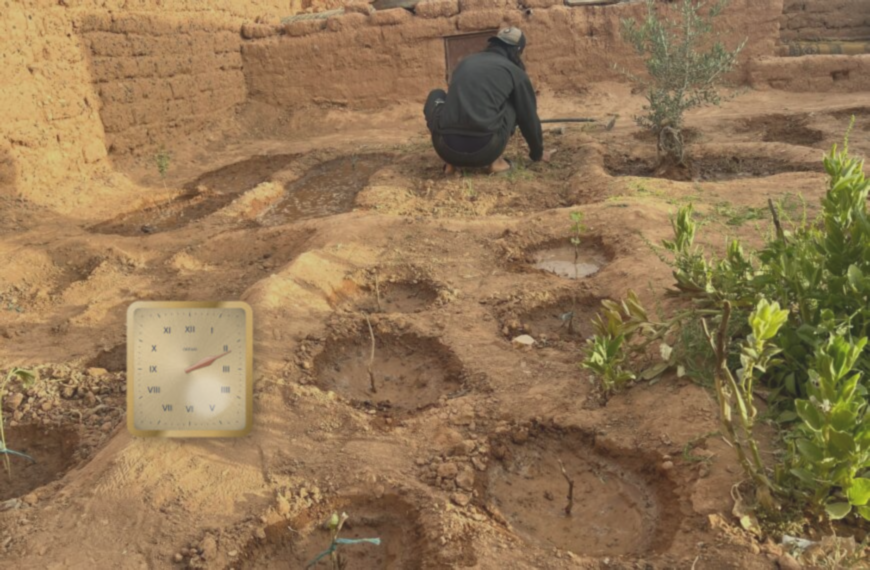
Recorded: h=2 m=11
